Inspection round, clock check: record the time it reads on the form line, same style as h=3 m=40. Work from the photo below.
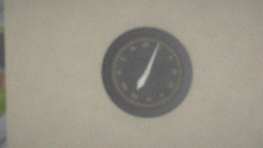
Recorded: h=7 m=4
